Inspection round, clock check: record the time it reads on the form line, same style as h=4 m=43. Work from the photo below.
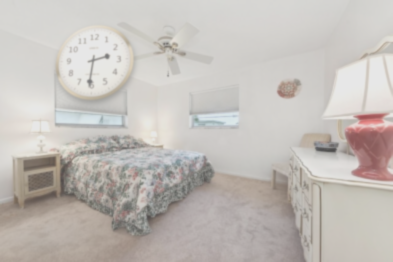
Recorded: h=2 m=31
